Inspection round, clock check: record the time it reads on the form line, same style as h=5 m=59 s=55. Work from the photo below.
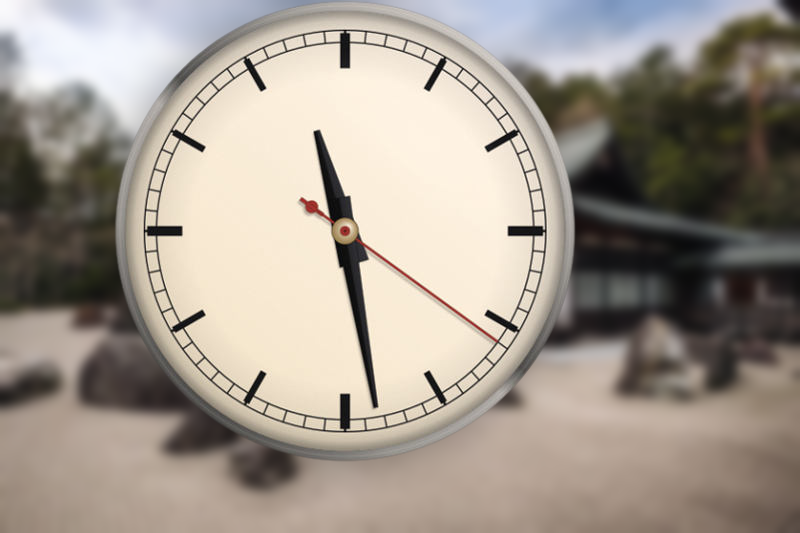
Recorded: h=11 m=28 s=21
